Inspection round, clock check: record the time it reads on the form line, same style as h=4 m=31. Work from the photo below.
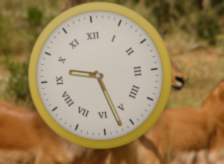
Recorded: h=9 m=27
